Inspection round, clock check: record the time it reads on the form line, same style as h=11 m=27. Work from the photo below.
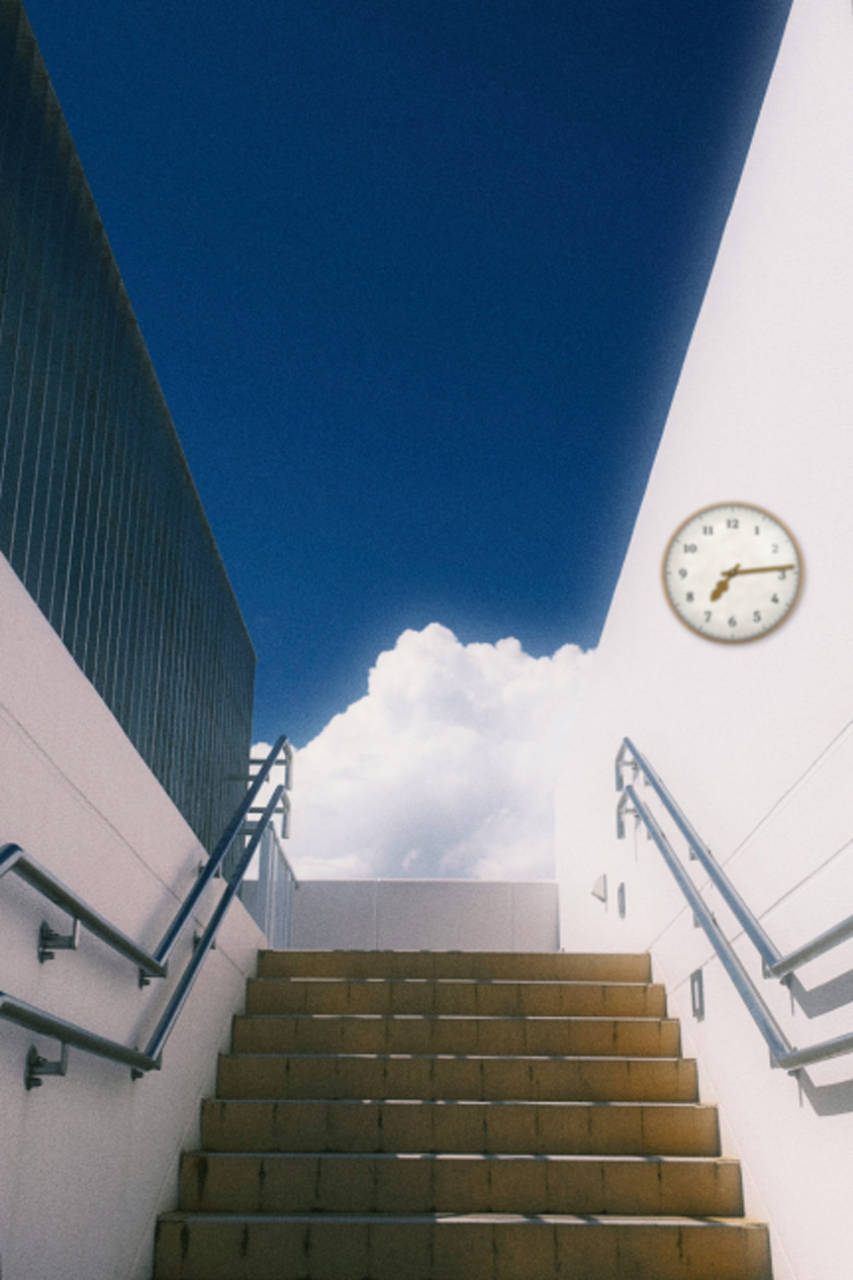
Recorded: h=7 m=14
